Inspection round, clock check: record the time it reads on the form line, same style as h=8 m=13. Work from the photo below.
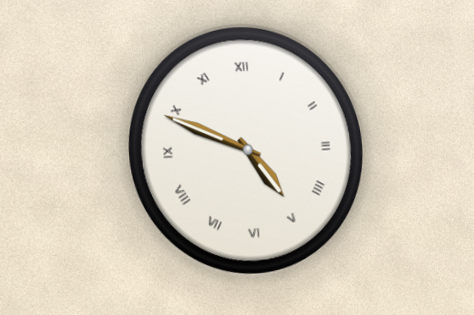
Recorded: h=4 m=49
